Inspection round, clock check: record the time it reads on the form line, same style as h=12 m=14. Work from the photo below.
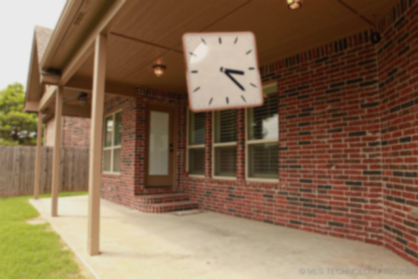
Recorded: h=3 m=23
